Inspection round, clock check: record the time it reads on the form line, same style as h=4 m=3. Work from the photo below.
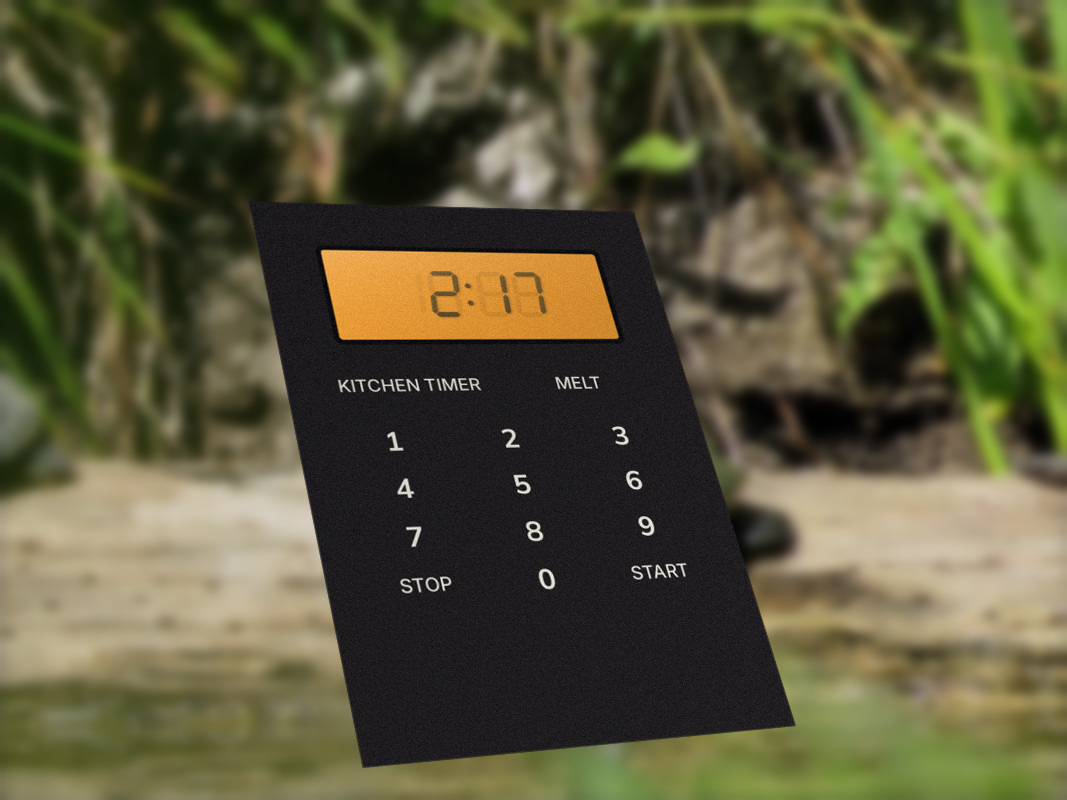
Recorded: h=2 m=17
